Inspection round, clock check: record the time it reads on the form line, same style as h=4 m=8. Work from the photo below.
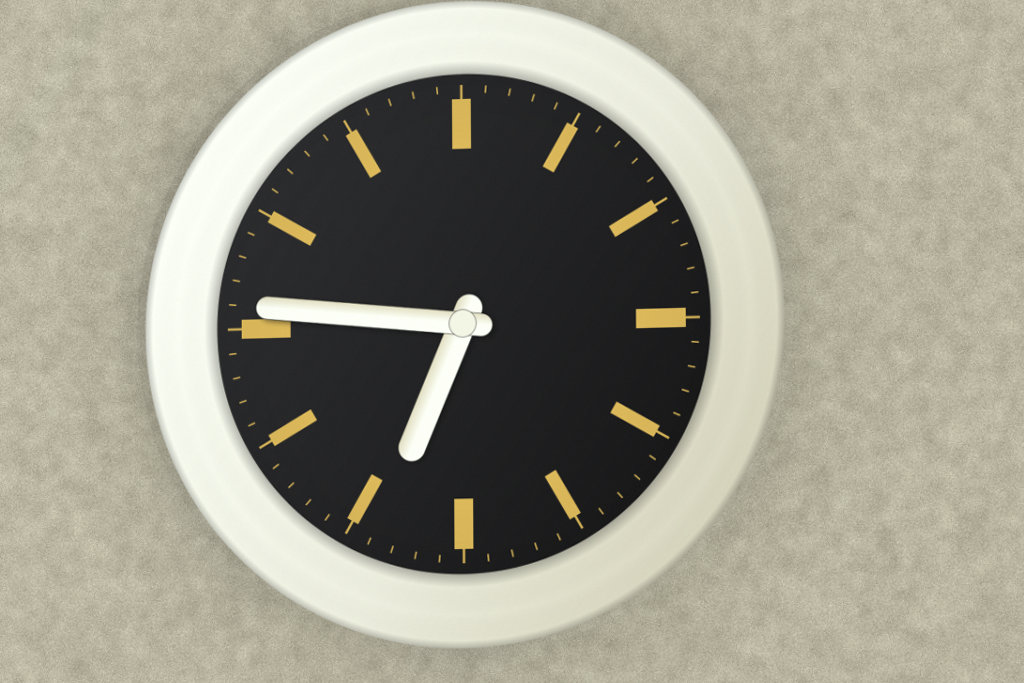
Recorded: h=6 m=46
